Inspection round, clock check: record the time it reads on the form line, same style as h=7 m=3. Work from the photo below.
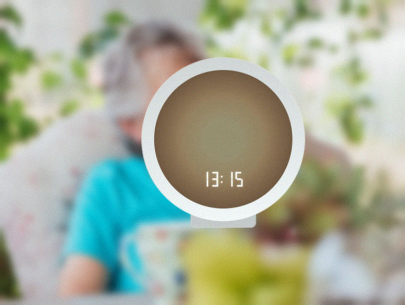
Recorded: h=13 m=15
